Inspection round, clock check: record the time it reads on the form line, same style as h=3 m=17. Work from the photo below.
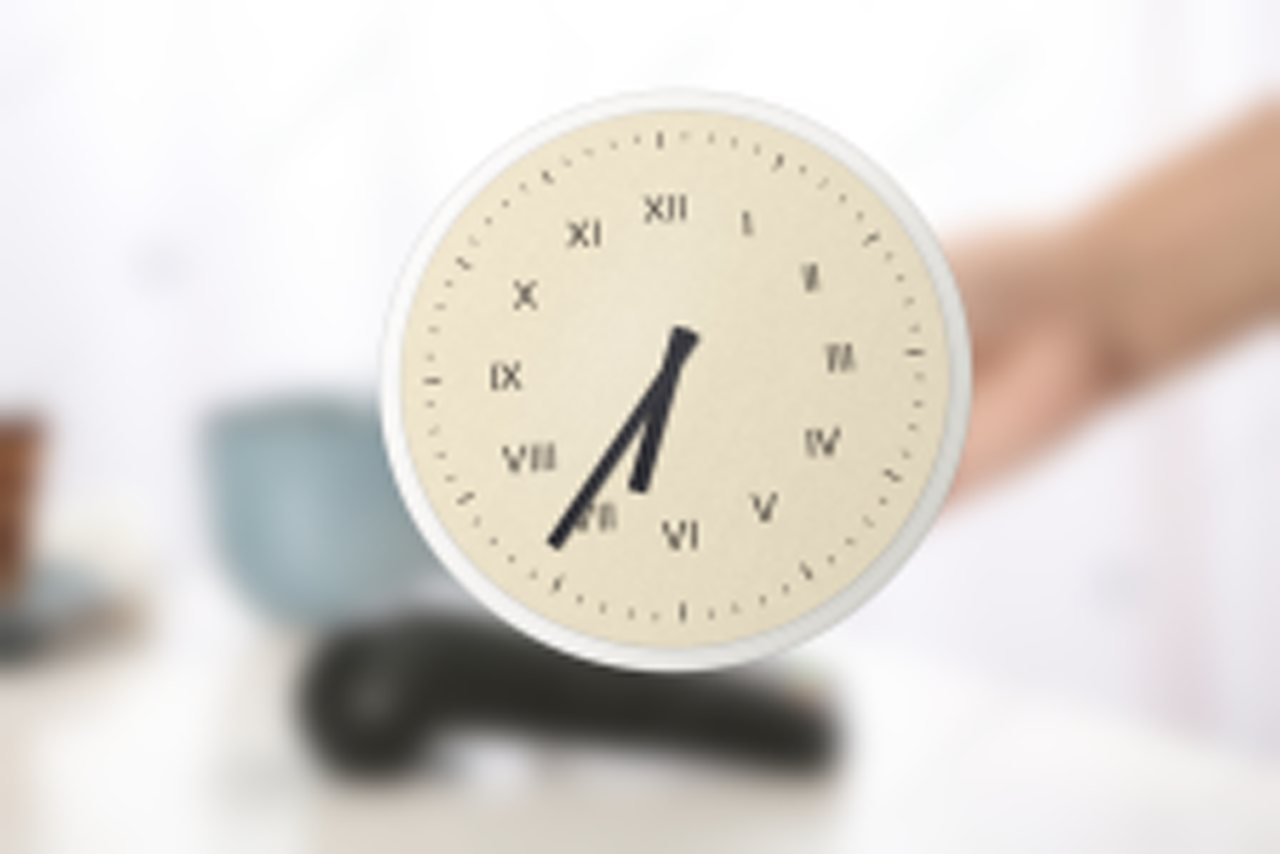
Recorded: h=6 m=36
